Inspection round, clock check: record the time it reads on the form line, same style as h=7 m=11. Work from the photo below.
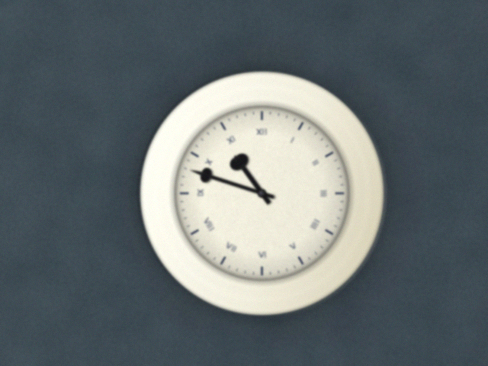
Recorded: h=10 m=48
